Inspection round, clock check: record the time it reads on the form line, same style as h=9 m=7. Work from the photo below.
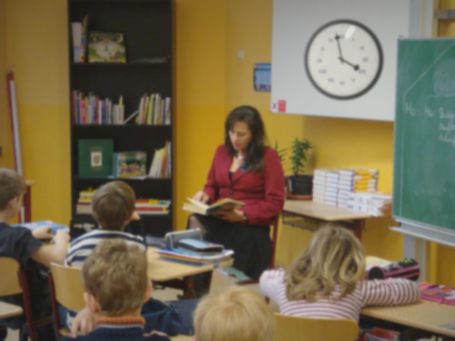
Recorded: h=3 m=58
